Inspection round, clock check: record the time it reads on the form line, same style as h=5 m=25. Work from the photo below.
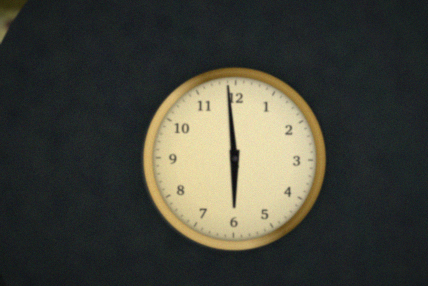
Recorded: h=5 m=59
